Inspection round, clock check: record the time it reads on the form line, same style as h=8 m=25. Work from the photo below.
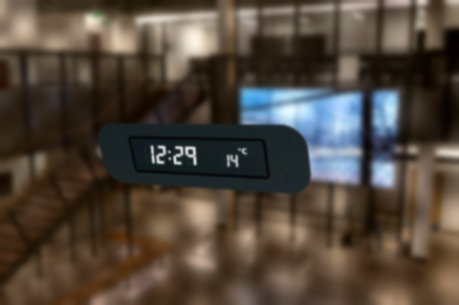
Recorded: h=12 m=29
